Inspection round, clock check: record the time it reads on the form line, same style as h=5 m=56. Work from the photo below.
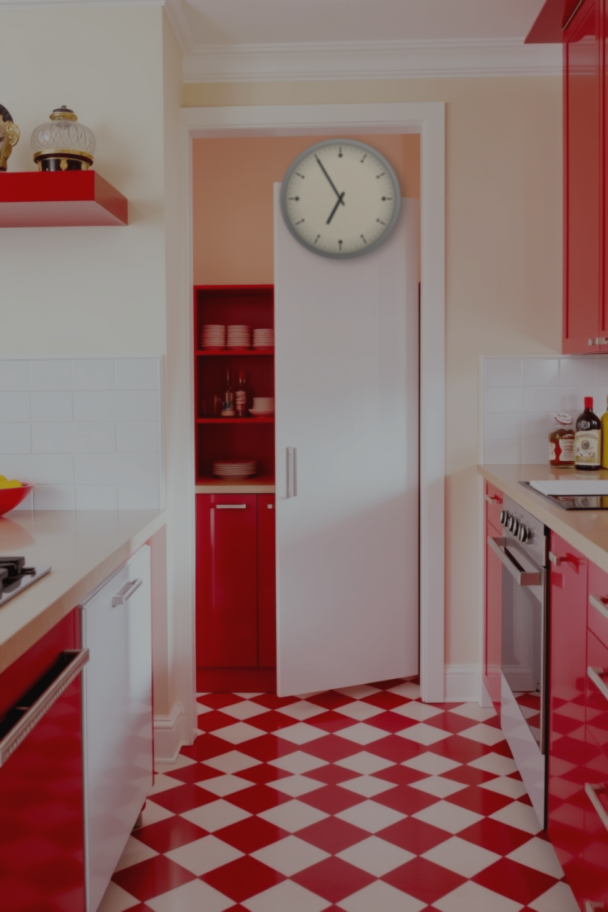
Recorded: h=6 m=55
